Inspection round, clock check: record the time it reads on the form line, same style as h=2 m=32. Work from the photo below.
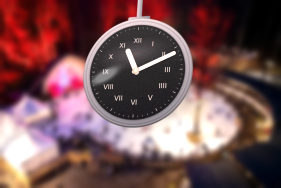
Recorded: h=11 m=11
